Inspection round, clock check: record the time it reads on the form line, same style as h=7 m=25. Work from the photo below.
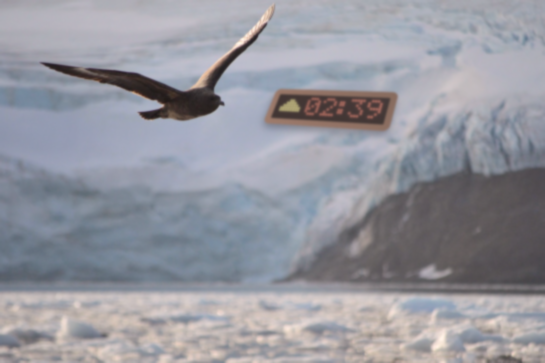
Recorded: h=2 m=39
